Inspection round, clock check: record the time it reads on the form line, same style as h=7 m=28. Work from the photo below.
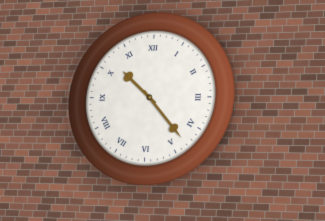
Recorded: h=10 m=23
